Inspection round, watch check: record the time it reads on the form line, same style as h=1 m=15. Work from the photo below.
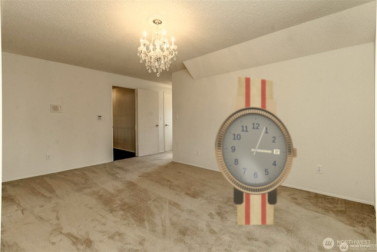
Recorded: h=3 m=4
